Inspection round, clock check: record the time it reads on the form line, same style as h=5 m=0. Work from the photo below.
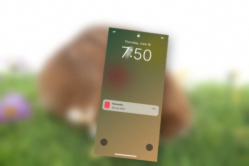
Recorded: h=7 m=50
